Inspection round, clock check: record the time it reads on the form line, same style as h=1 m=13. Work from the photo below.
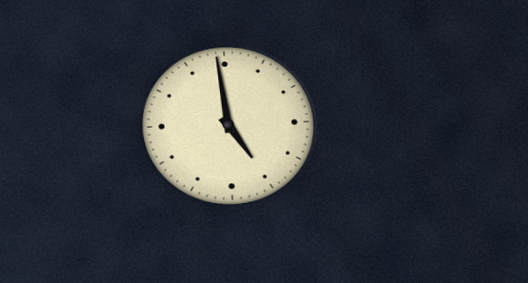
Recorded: h=4 m=59
